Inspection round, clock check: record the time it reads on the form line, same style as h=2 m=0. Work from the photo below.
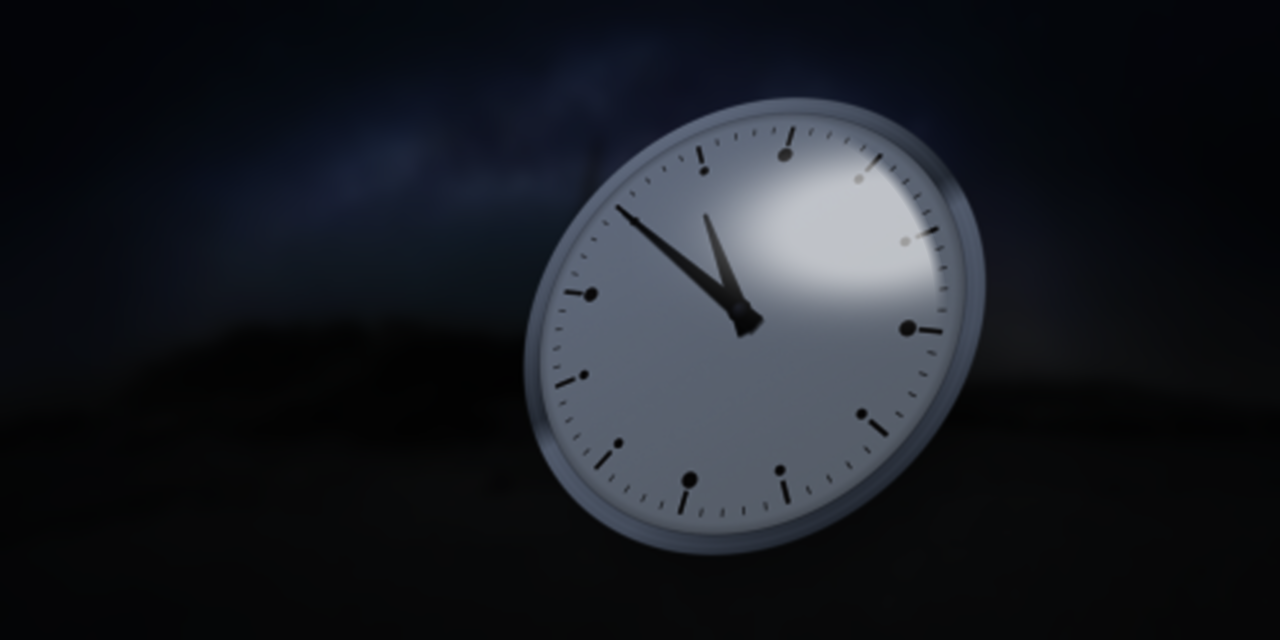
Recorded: h=10 m=50
